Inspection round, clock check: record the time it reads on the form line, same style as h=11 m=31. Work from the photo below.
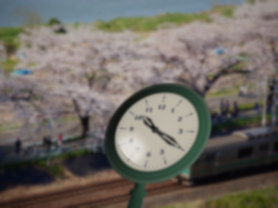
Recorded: h=10 m=20
